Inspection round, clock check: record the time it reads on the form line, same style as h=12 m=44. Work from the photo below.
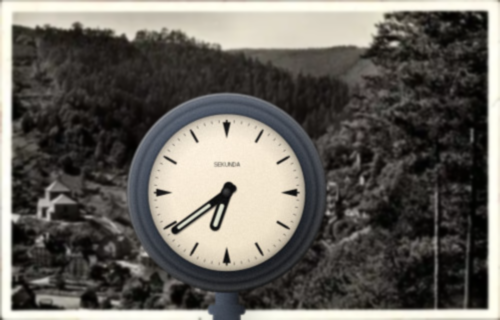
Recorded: h=6 m=39
